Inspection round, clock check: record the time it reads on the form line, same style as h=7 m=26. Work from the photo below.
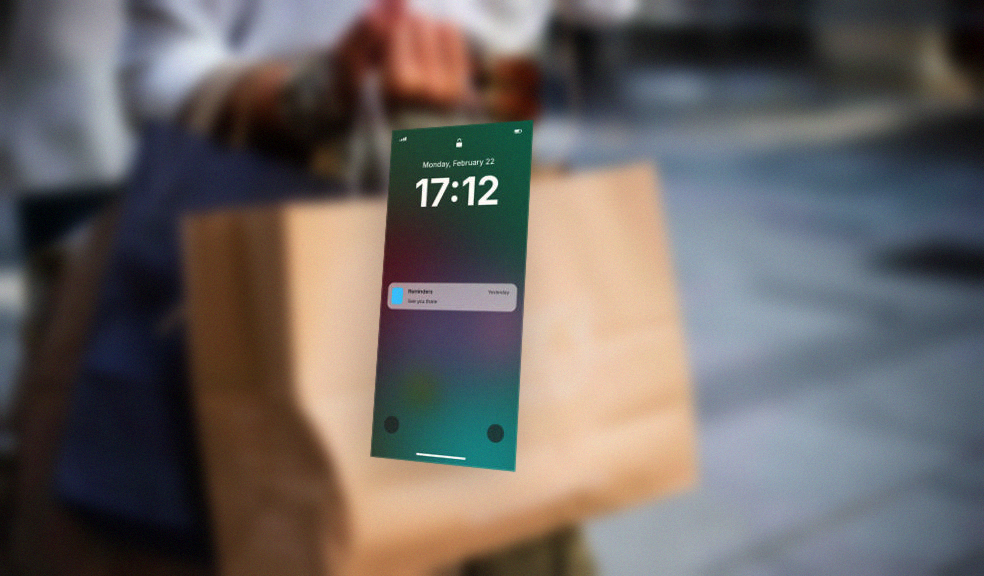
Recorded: h=17 m=12
